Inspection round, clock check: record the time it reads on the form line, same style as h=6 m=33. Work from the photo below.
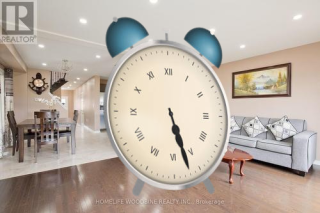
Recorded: h=5 m=27
